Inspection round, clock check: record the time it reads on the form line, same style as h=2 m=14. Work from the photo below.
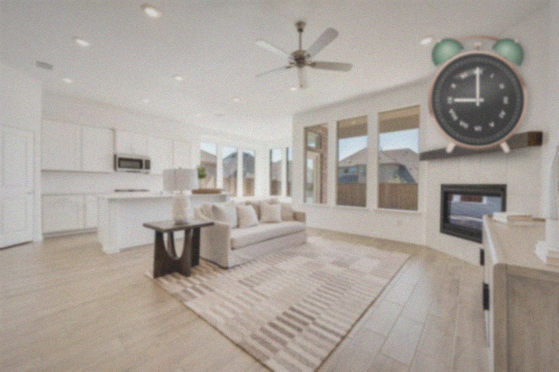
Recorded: h=9 m=0
